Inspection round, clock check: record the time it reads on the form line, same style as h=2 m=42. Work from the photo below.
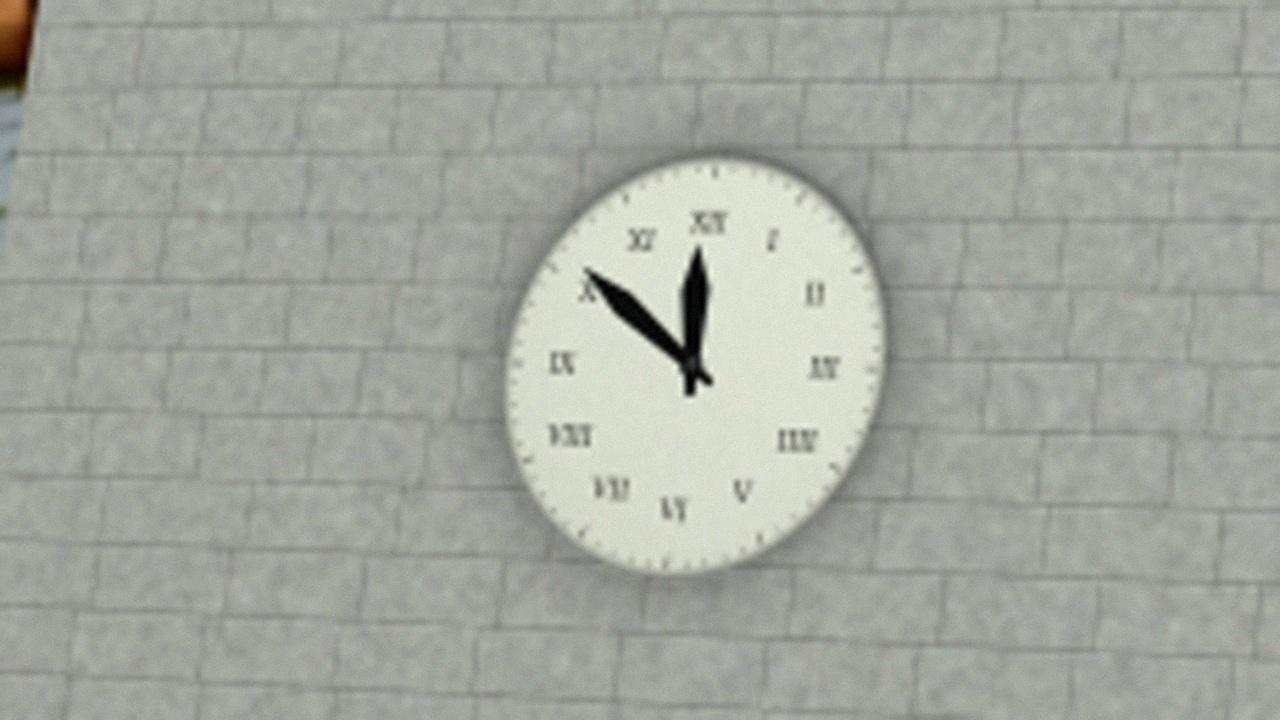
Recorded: h=11 m=51
